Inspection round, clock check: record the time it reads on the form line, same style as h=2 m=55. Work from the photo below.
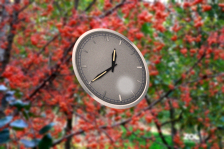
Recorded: h=12 m=40
